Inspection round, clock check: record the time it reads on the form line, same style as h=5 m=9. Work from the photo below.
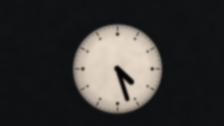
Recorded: h=4 m=27
